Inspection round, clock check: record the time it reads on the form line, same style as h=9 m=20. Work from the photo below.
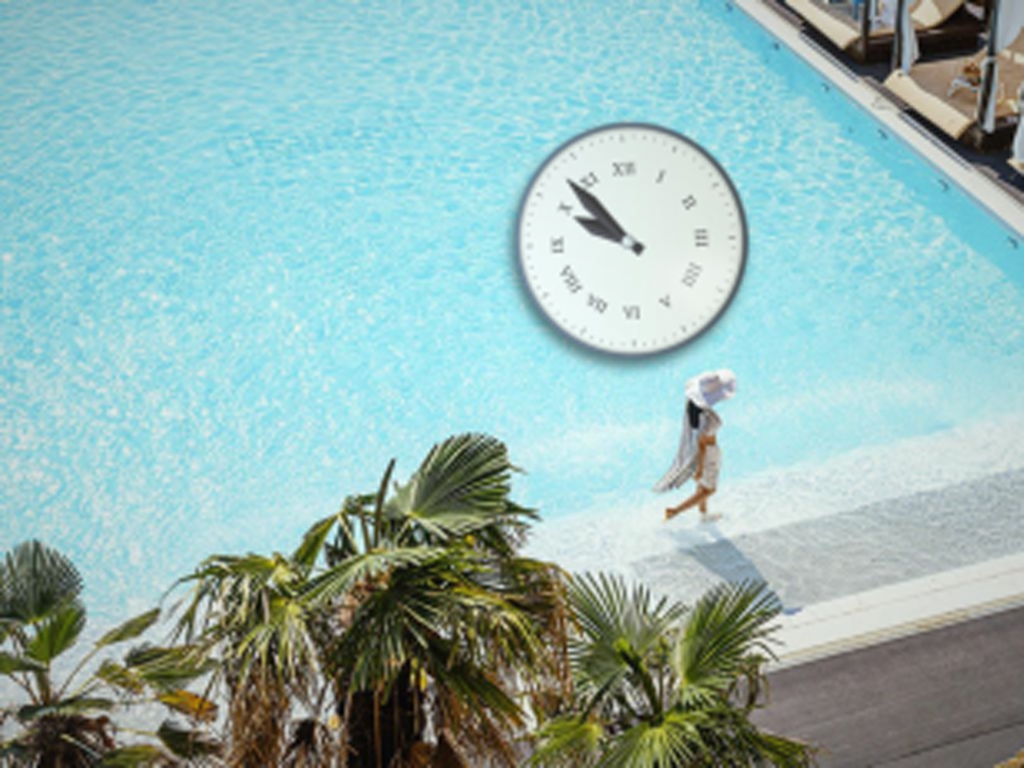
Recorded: h=9 m=53
